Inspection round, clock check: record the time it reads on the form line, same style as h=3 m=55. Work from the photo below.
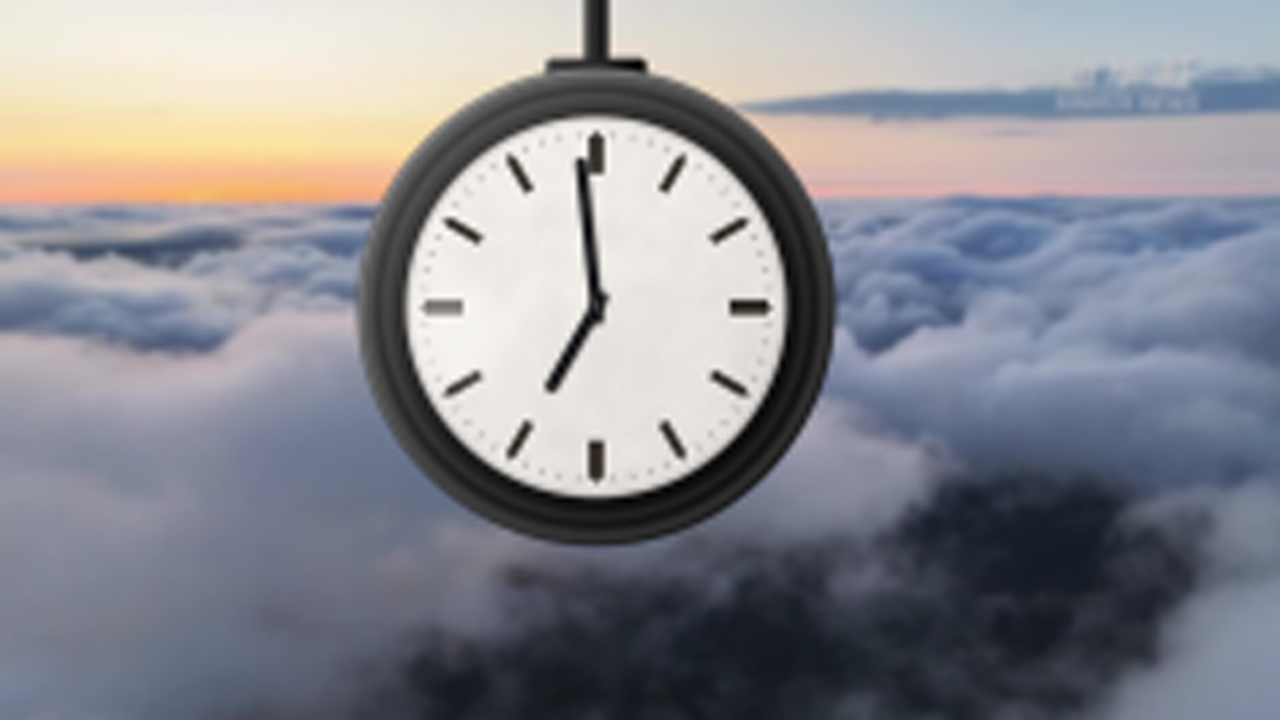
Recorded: h=6 m=59
